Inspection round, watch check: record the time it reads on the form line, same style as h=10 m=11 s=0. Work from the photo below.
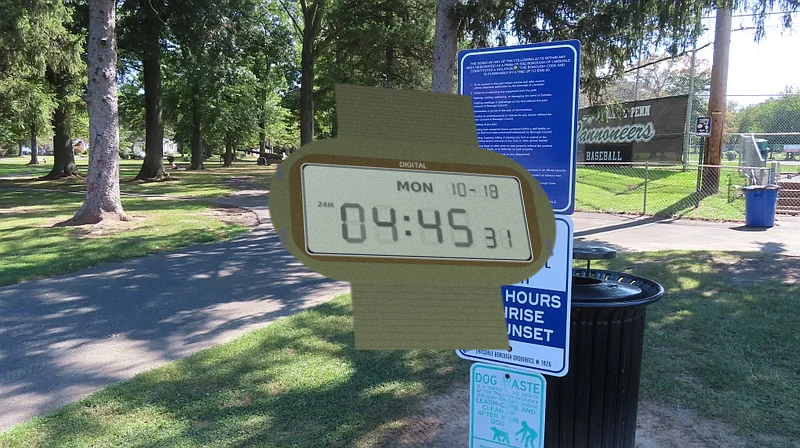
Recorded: h=4 m=45 s=31
